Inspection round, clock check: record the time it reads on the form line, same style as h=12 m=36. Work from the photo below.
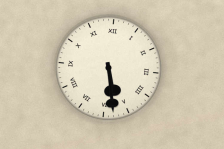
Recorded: h=5 m=28
